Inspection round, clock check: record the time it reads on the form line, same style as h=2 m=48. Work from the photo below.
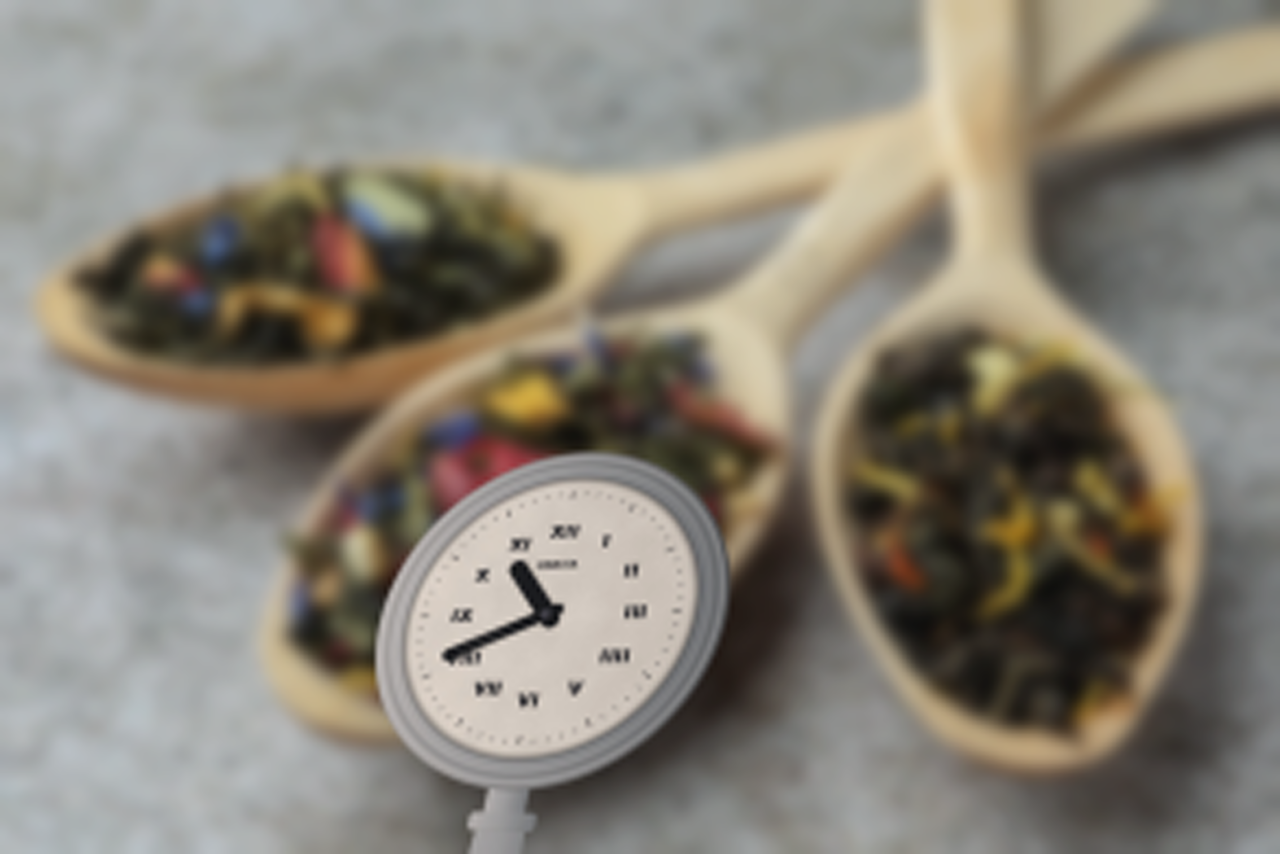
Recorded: h=10 m=41
